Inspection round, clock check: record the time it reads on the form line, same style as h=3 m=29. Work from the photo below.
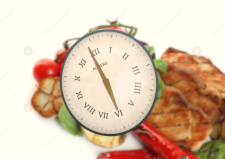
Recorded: h=5 m=59
